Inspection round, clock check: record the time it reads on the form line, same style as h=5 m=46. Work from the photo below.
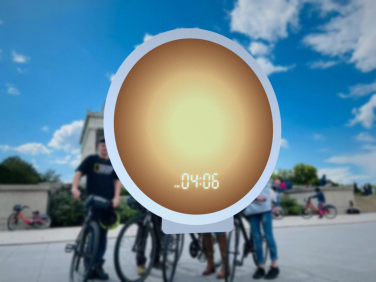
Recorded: h=4 m=6
